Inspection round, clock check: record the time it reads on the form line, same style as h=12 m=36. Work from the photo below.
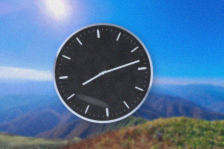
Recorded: h=8 m=13
